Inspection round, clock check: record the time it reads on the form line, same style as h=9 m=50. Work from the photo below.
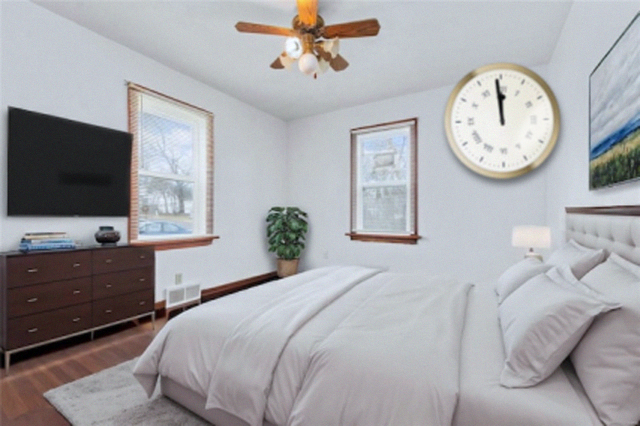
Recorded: h=11 m=59
